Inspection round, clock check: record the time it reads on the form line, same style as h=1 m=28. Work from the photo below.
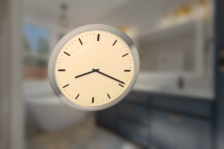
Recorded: h=8 m=19
